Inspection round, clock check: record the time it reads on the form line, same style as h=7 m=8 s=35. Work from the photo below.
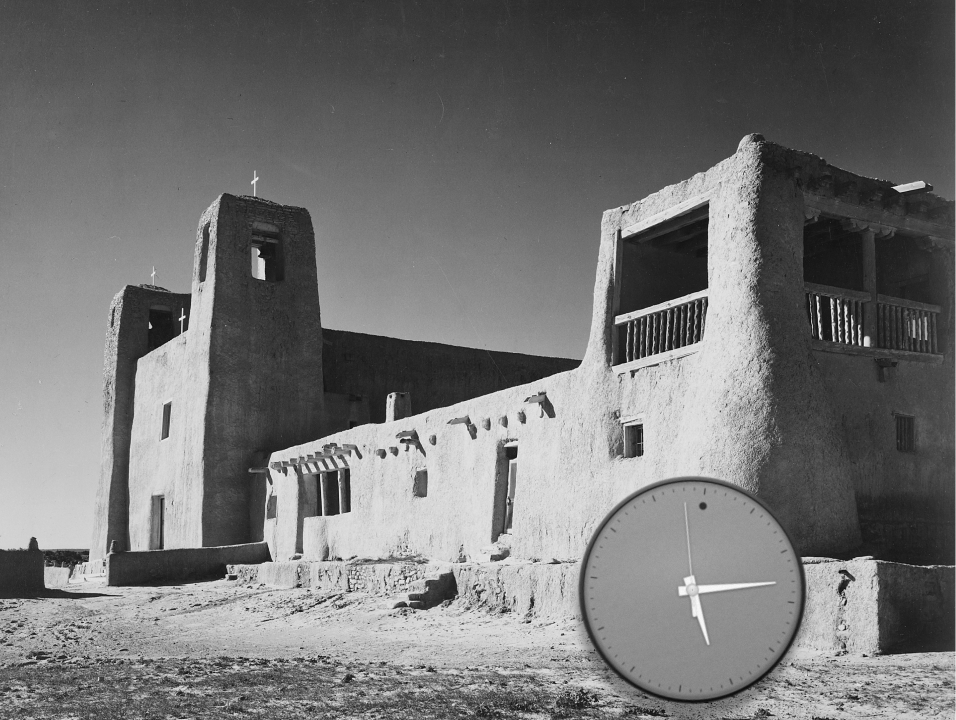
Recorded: h=5 m=12 s=58
